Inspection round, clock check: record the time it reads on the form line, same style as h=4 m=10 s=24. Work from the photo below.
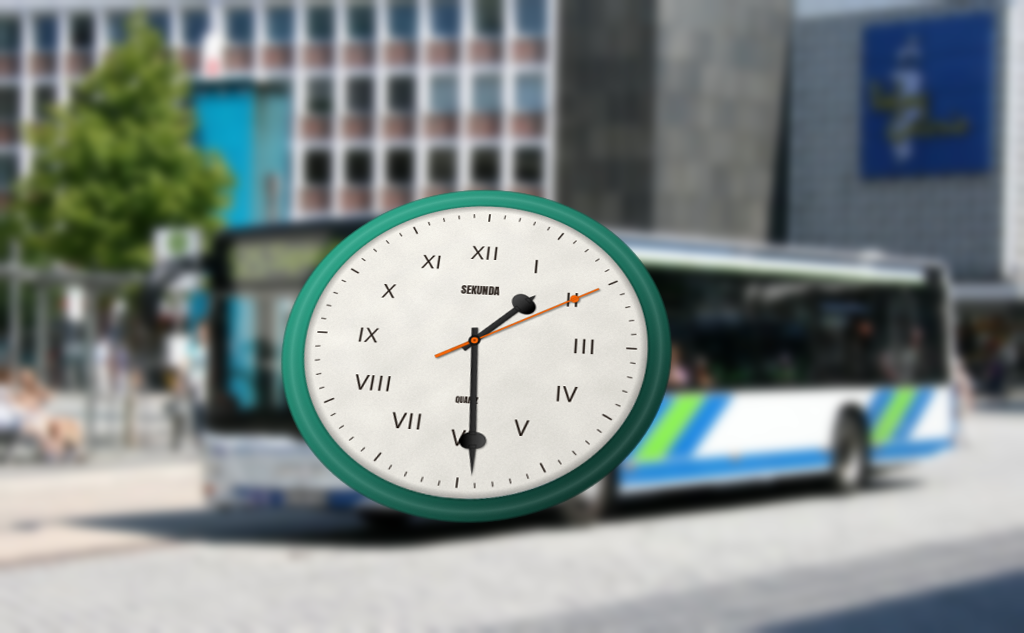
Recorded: h=1 m=29 s=10
